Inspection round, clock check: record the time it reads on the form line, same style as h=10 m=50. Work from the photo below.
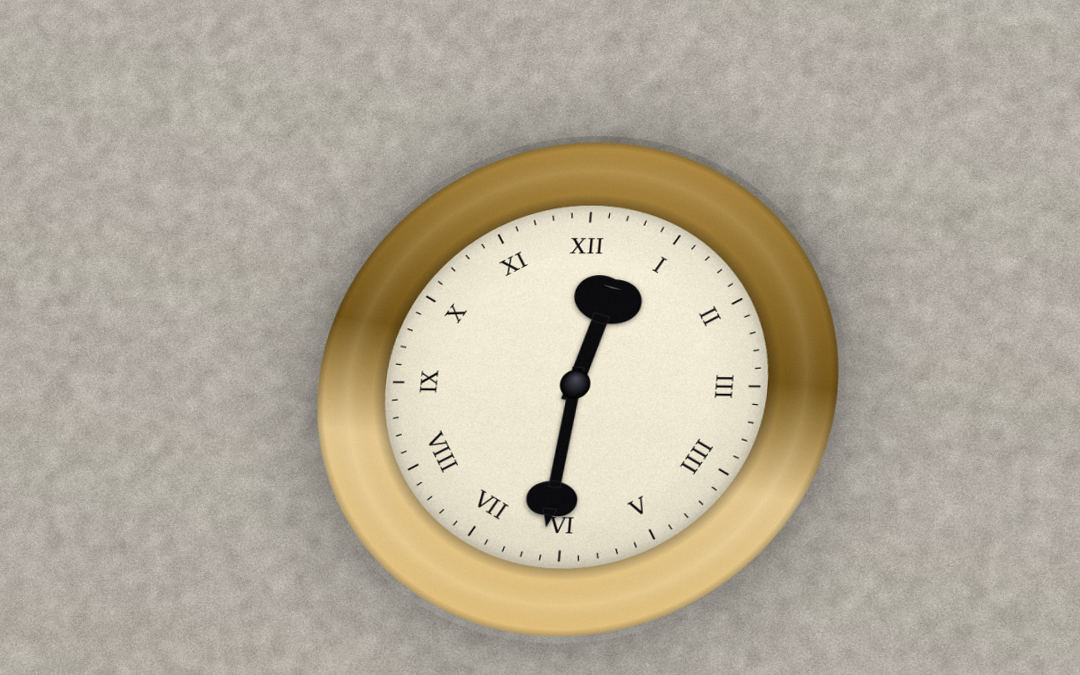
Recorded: h=12 m=31
